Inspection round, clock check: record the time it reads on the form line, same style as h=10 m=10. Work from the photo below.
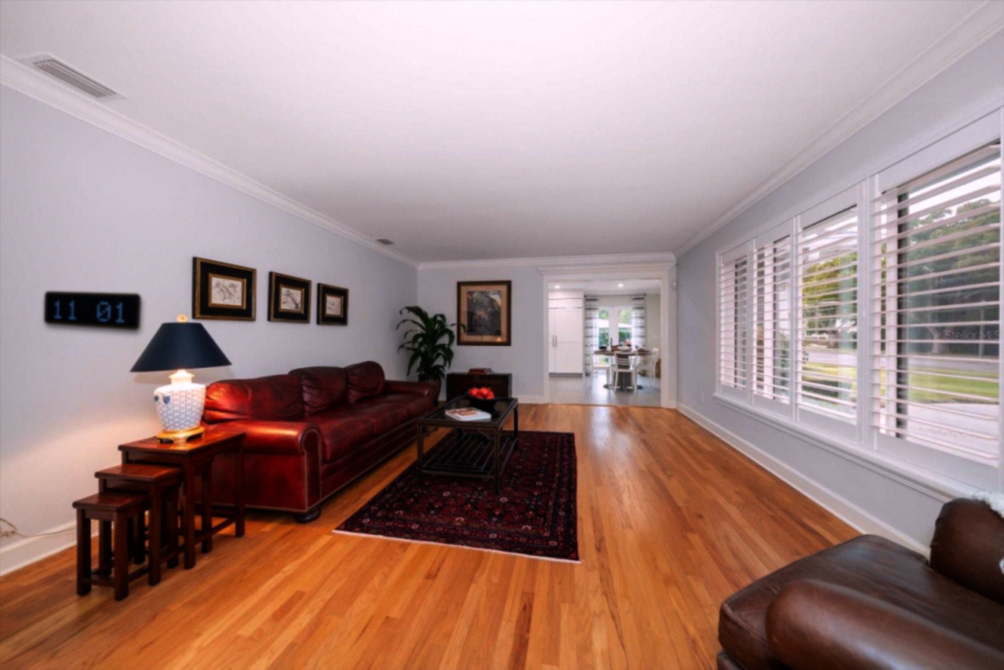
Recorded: h=11 m=1
